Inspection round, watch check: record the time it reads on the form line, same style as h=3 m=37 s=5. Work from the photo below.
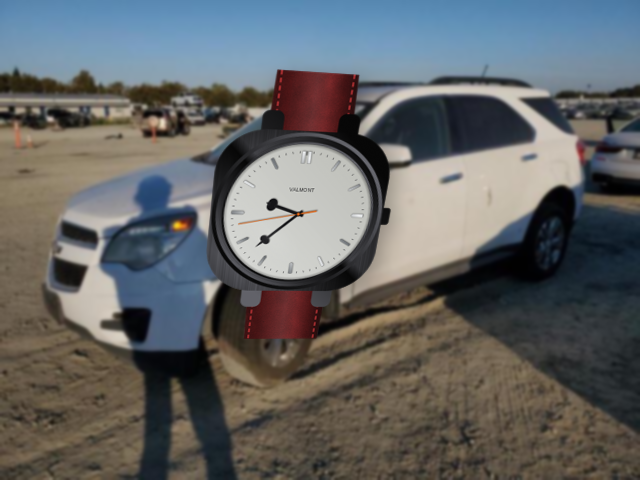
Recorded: h=9 m=37 s=43
